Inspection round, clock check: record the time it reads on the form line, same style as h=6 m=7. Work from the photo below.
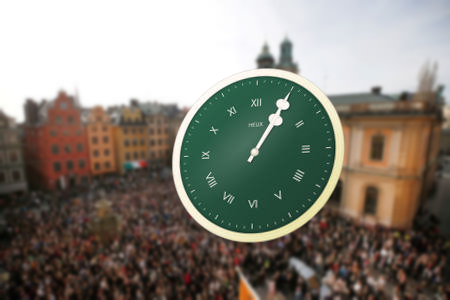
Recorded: h=1 m=5
